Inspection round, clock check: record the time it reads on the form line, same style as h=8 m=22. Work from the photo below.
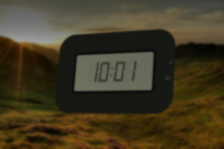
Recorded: h=10 m=1
